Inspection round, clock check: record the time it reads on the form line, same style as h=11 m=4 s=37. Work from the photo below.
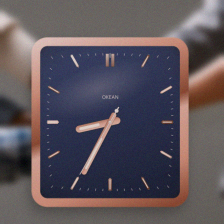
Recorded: h=8 m=34 s=35
